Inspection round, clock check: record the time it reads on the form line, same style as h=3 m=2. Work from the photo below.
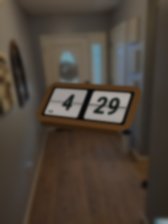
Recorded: h=4 m=29
